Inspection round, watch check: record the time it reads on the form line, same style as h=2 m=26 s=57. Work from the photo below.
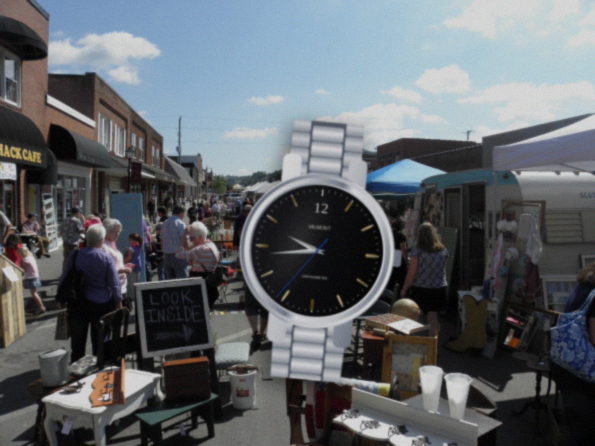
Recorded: h=9 m=43 s=36
